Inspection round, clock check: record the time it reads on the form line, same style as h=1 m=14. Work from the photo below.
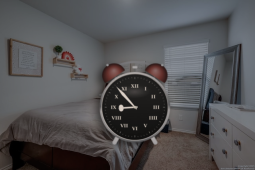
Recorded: h=8 m=53
